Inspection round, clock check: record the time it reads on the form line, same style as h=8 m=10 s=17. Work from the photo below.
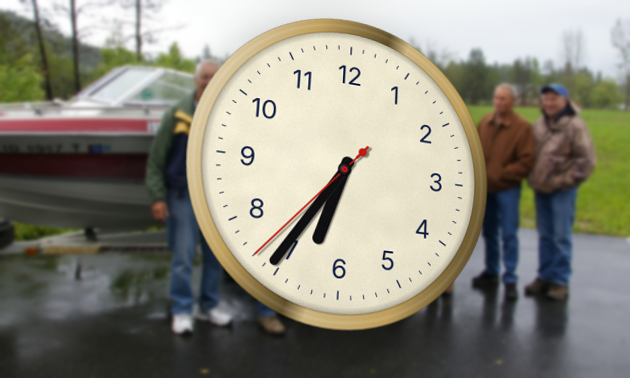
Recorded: h=6 m=35 s=37
